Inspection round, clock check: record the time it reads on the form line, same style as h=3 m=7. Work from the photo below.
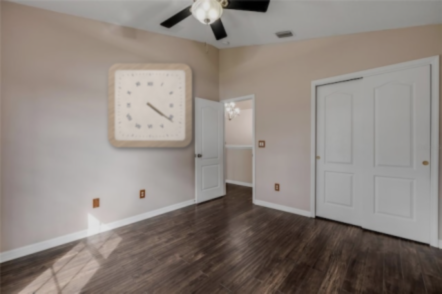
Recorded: h=4 m=21
